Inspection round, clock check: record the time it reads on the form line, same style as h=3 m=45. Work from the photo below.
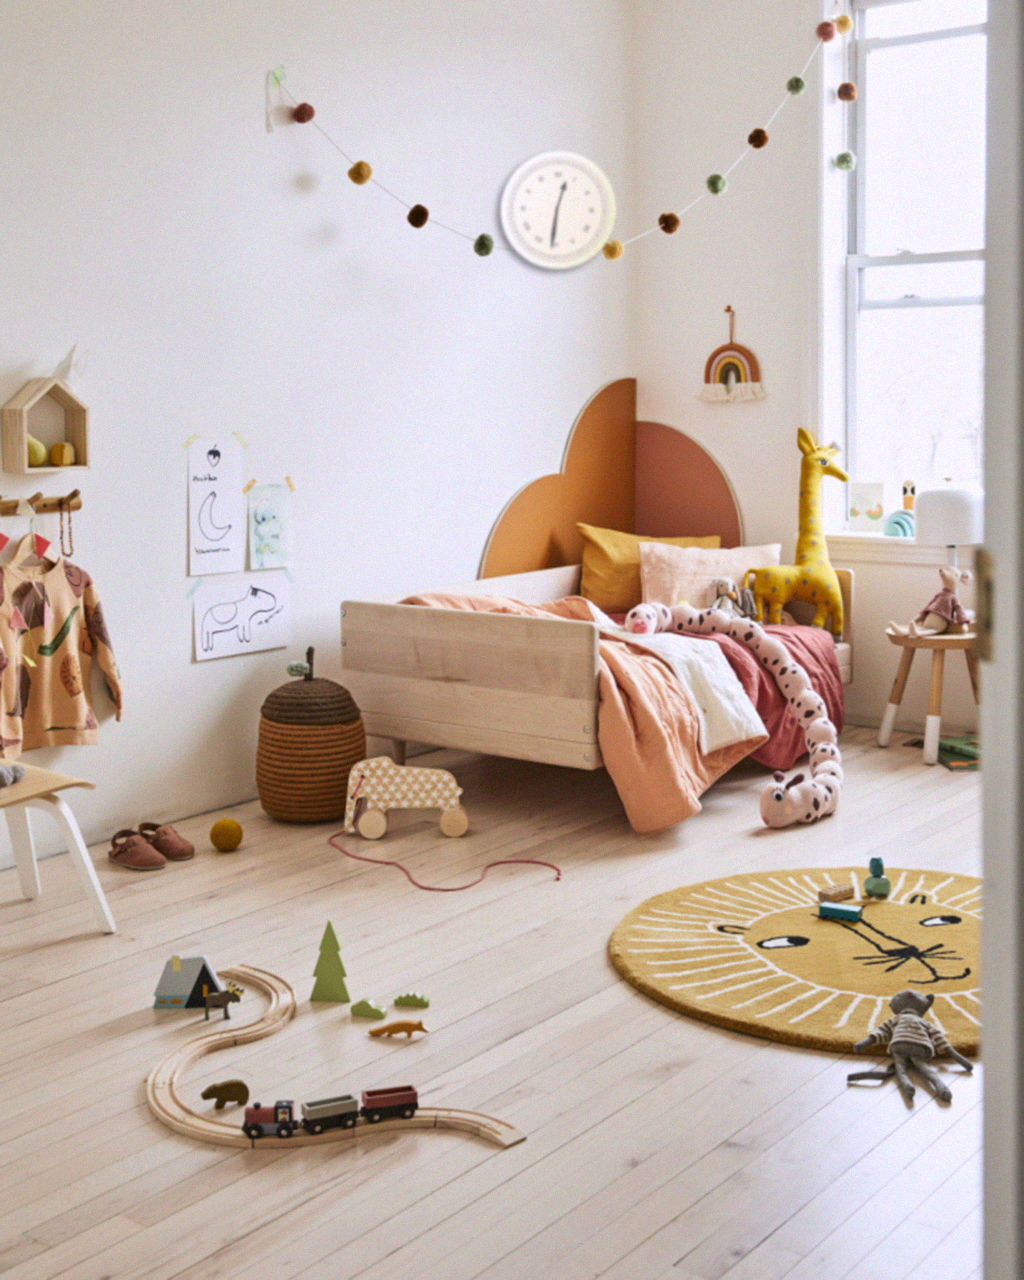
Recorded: h=12 m=31
